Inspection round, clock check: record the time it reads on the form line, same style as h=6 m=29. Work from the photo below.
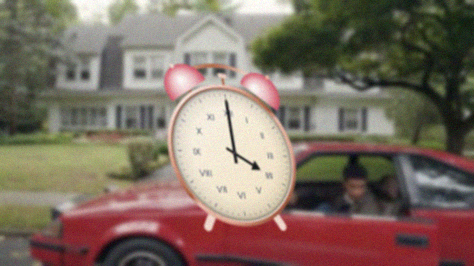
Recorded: h=4 m=0
